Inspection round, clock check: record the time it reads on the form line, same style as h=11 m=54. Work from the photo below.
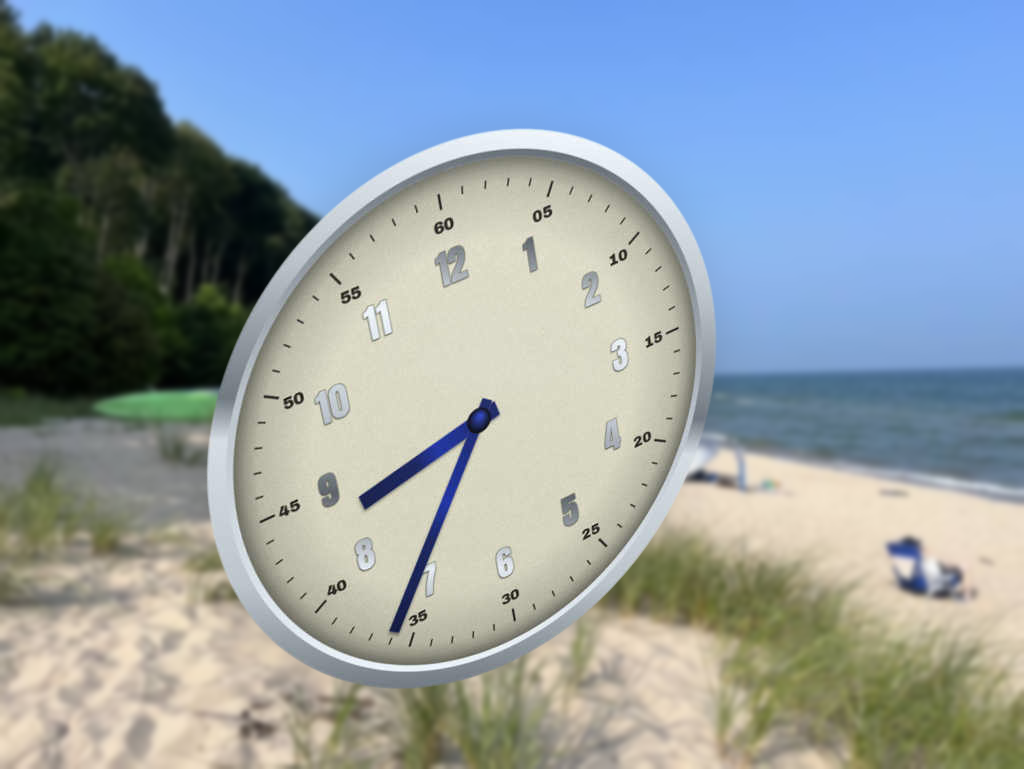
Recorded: h=8 m=36
